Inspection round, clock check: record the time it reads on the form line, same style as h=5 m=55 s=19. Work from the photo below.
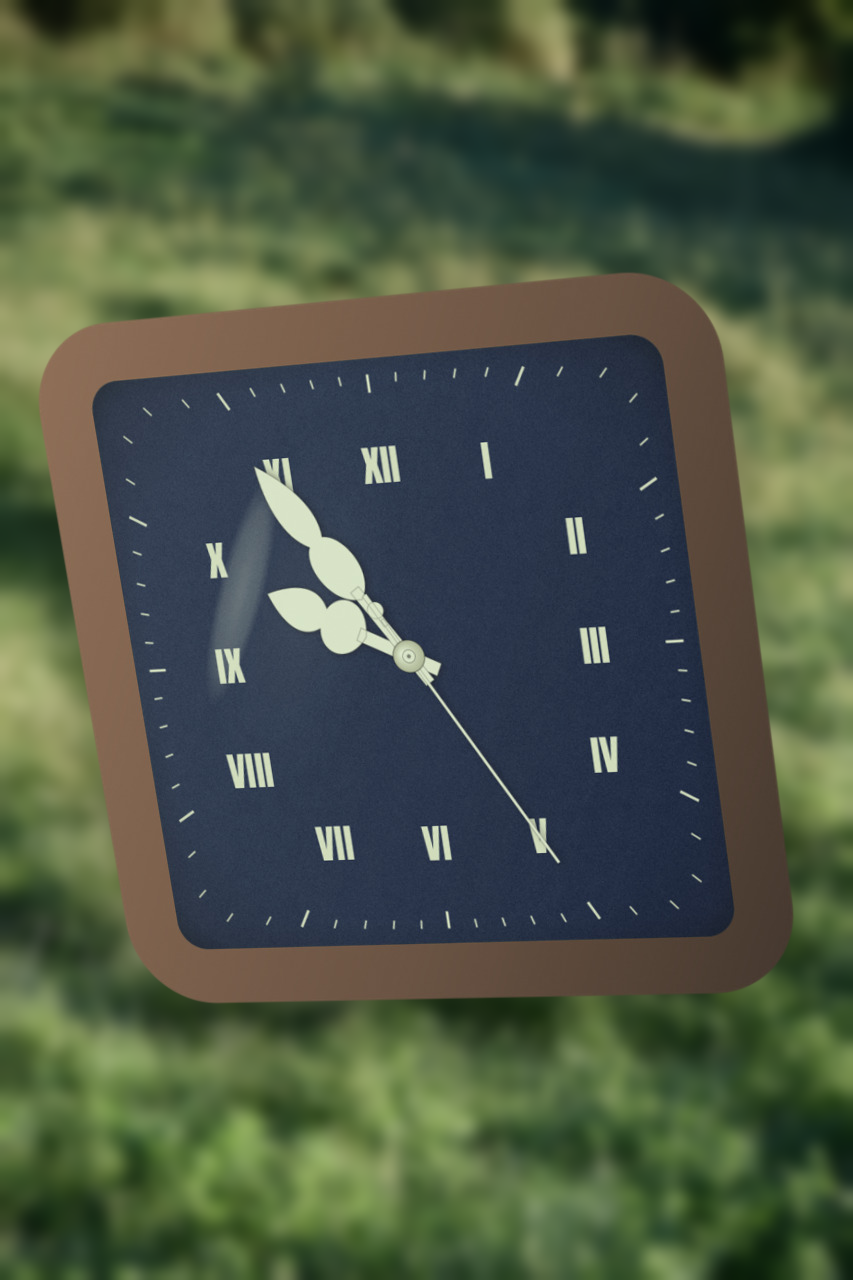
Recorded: h=9 m=54 s=25
